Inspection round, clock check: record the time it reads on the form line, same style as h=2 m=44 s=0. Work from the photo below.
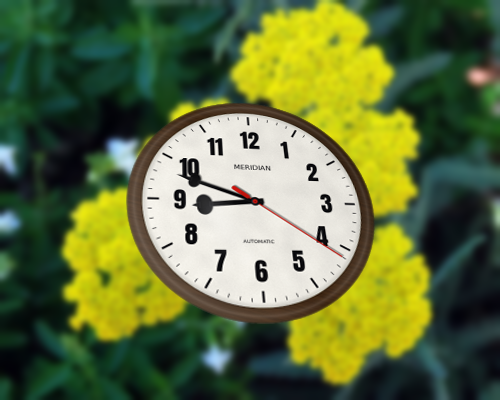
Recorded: h=8 m=48 s=21
